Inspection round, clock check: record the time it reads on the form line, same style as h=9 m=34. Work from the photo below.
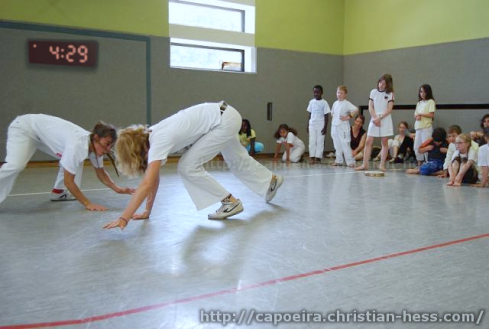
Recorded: h=4 m=29
